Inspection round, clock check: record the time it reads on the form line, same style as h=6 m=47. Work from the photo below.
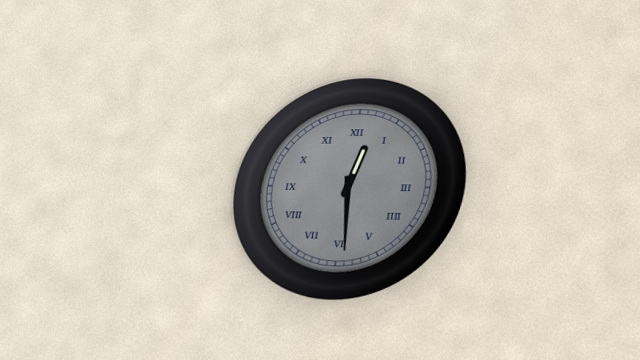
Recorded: h=12 m=29
